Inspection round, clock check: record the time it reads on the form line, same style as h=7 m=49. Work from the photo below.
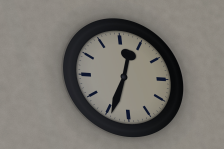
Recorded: h=12 m=34
